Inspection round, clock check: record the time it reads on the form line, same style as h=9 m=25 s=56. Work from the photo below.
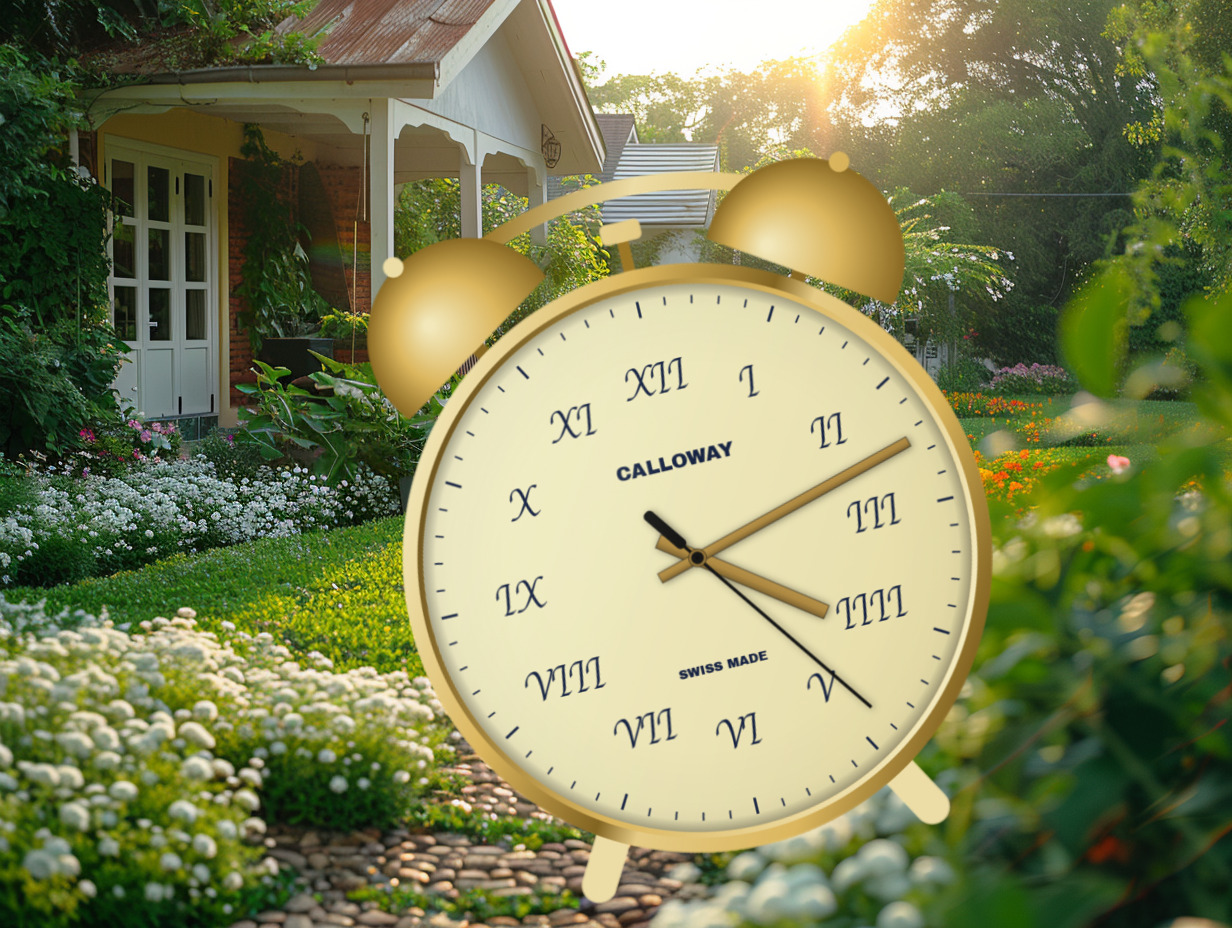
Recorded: h=4 m=12 s=24
